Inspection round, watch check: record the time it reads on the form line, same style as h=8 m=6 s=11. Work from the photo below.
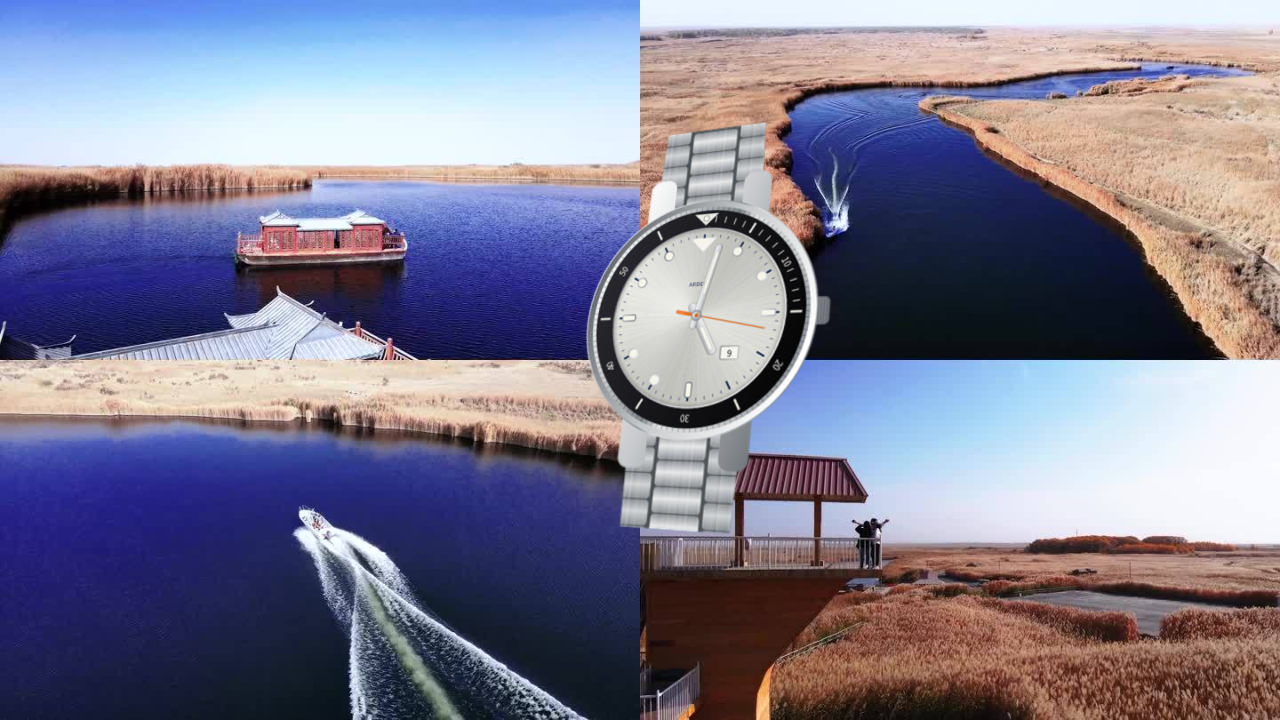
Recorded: h=5 m=2 s=17
